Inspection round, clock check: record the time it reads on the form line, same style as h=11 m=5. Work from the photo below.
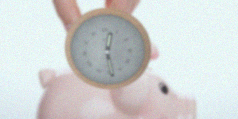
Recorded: h=12 m=29
